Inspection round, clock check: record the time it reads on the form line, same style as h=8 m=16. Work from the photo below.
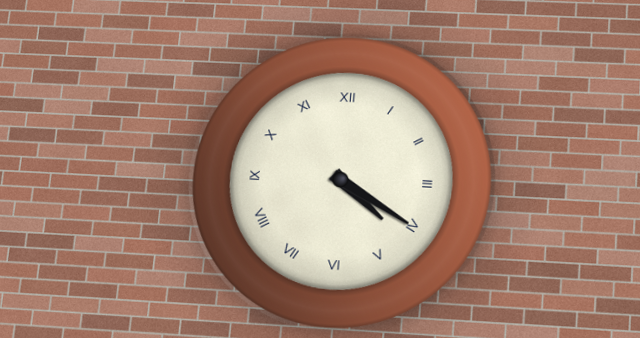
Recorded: h=4 m=20
